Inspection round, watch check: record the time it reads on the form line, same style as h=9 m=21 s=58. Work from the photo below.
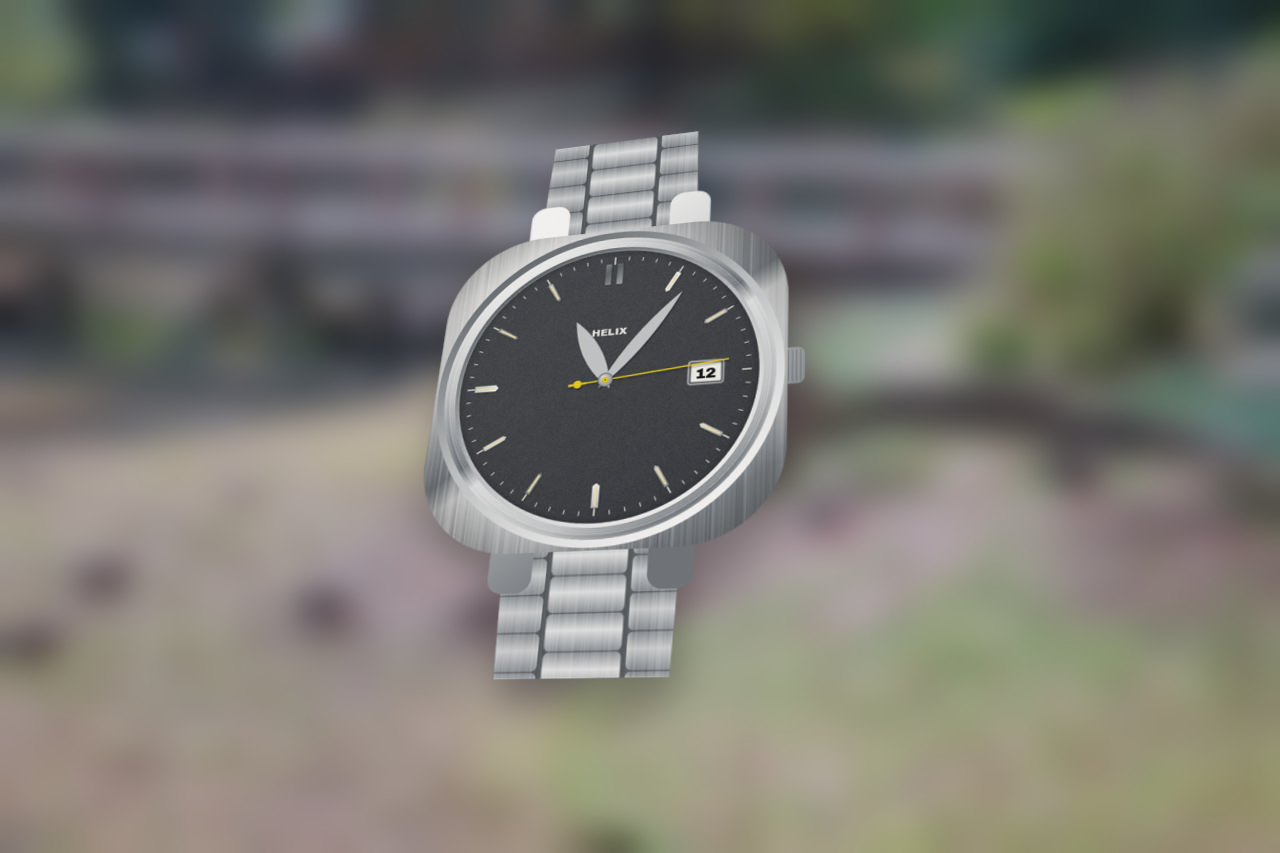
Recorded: h=11 m=6 s=14
